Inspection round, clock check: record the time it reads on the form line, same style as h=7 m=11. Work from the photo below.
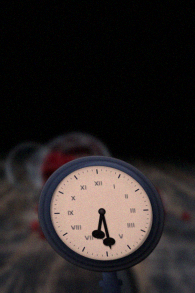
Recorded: h=6 m=29
